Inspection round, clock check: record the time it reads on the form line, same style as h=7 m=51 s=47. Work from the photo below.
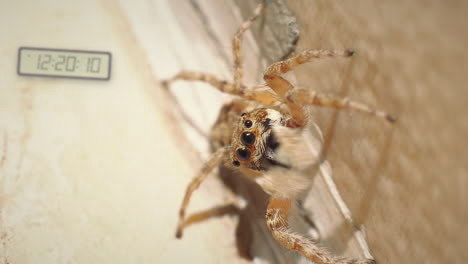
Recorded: h=12 m=20 s=10
